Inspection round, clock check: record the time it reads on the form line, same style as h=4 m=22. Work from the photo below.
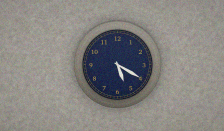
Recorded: h=5 m=20
